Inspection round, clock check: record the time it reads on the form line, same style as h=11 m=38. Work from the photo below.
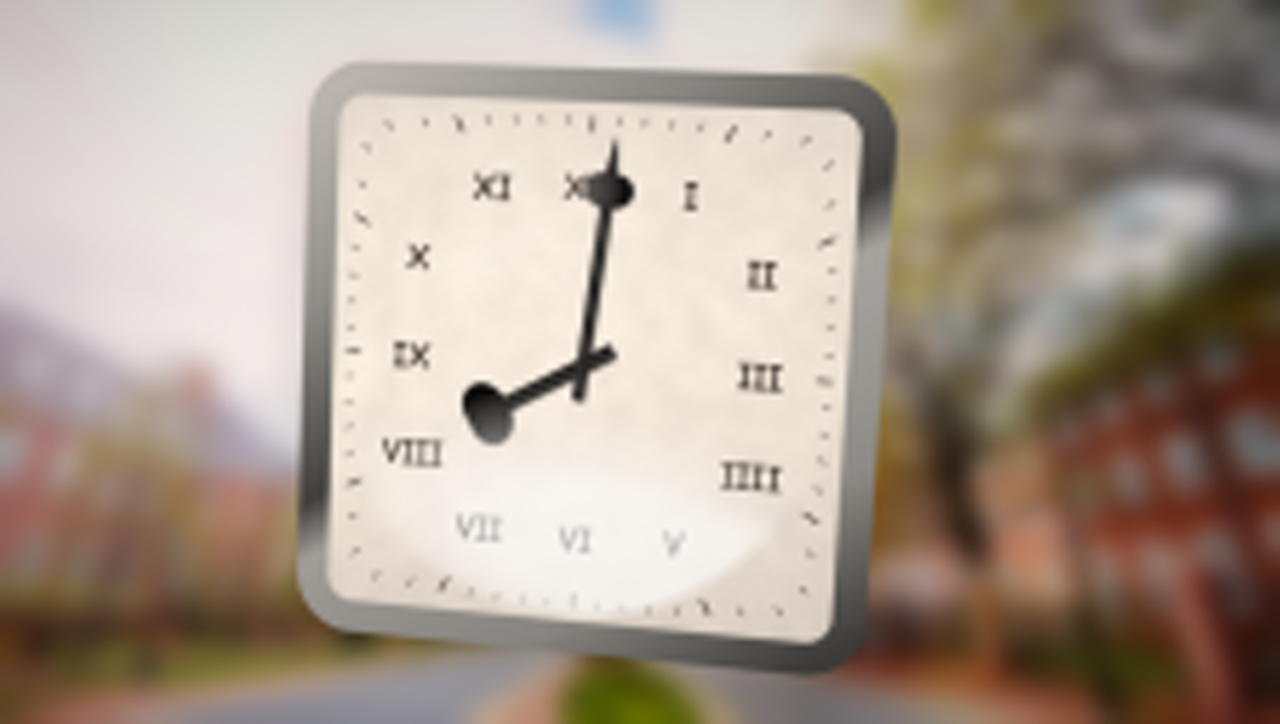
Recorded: h=8 m=1
